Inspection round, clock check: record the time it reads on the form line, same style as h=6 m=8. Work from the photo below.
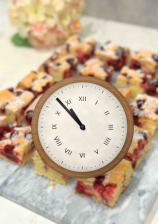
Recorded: h=10 m=53
